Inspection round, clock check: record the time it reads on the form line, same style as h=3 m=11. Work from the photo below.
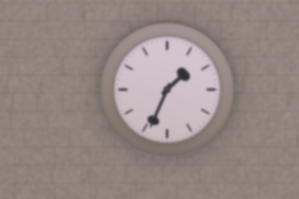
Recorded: h=1 m=34
